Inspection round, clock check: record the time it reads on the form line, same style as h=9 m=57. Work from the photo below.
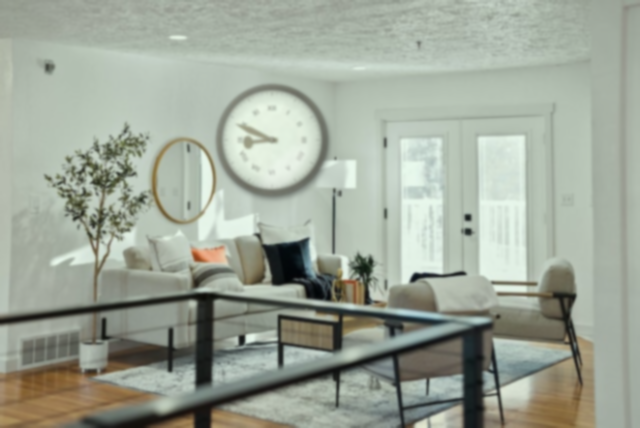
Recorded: h=8 m=49
